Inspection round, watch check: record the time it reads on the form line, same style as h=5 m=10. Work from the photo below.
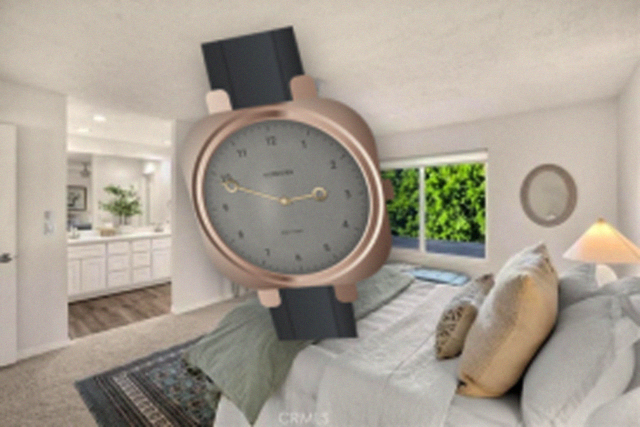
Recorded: h=2 m=49
